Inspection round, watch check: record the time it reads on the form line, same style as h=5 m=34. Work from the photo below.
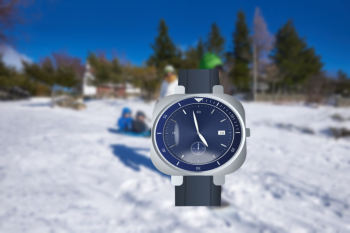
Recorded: h=4 m=58
